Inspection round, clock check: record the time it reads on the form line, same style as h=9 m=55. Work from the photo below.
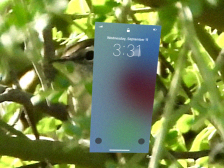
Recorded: h=3 m=31
